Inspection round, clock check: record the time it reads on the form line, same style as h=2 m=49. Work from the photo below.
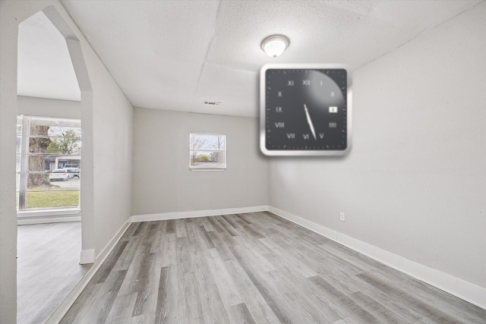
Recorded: h=5 m=27
